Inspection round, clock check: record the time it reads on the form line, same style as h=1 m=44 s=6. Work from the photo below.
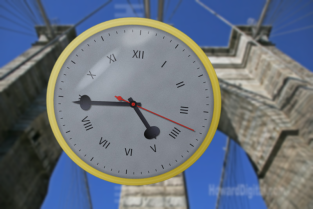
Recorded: h=4 m=44 s=18
